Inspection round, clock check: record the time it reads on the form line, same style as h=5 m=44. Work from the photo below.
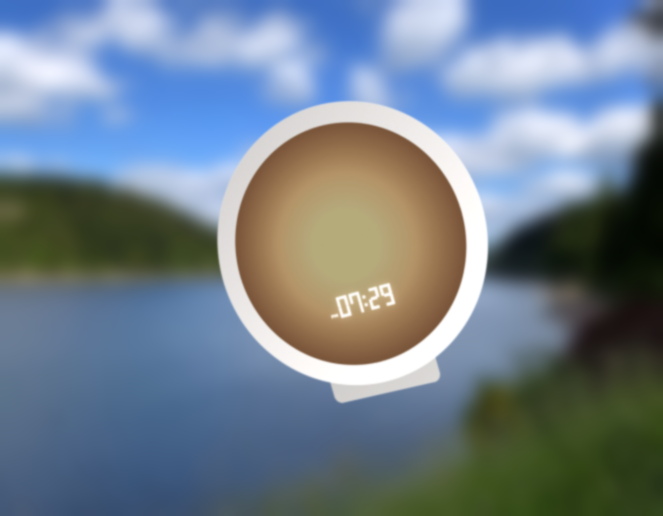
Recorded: h=7 m=29
